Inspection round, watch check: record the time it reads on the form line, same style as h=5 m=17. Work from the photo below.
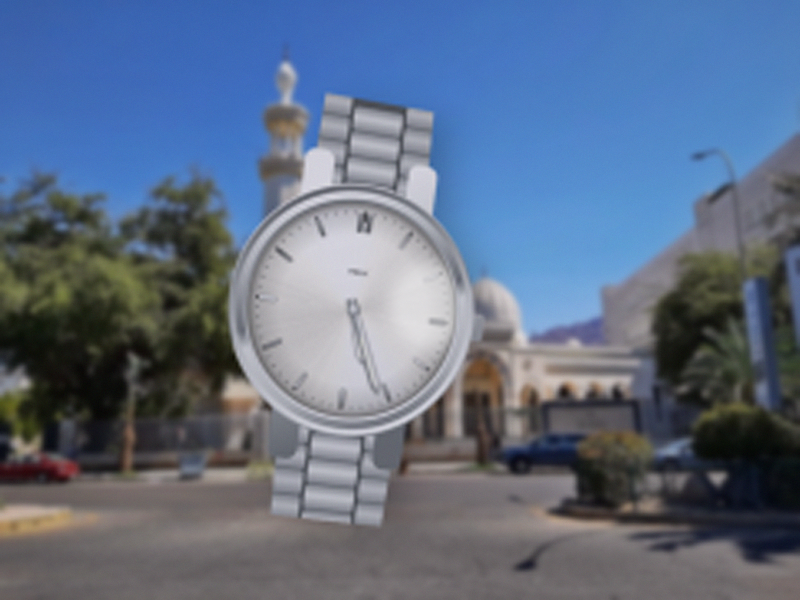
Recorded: h=5 m=26
